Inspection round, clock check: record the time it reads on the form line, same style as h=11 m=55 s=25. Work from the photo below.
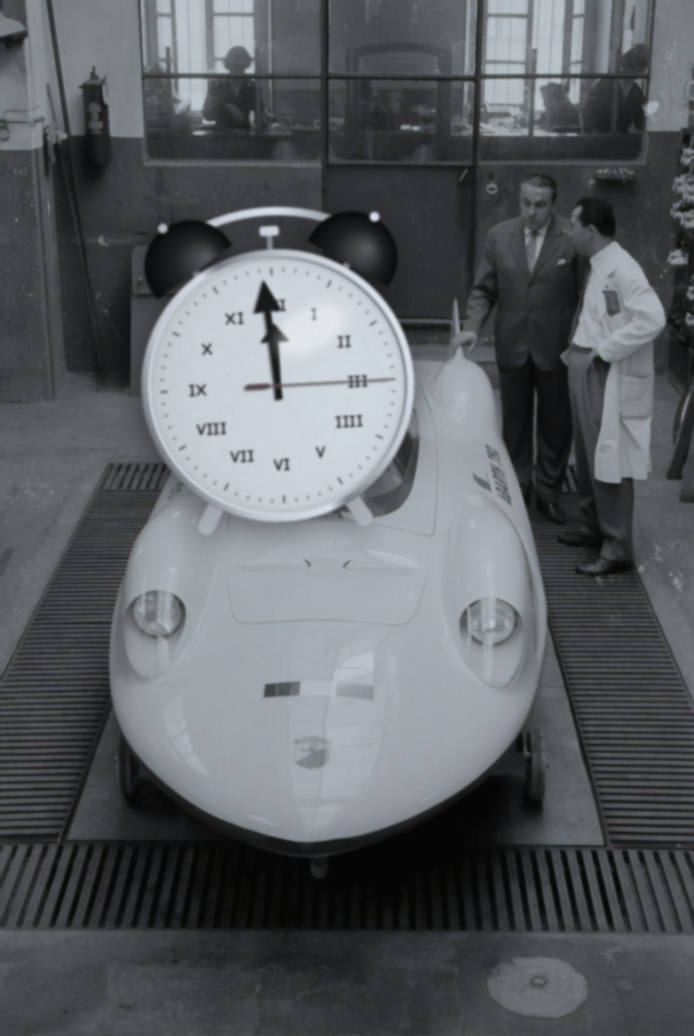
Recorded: h=11 m=59 s=15
